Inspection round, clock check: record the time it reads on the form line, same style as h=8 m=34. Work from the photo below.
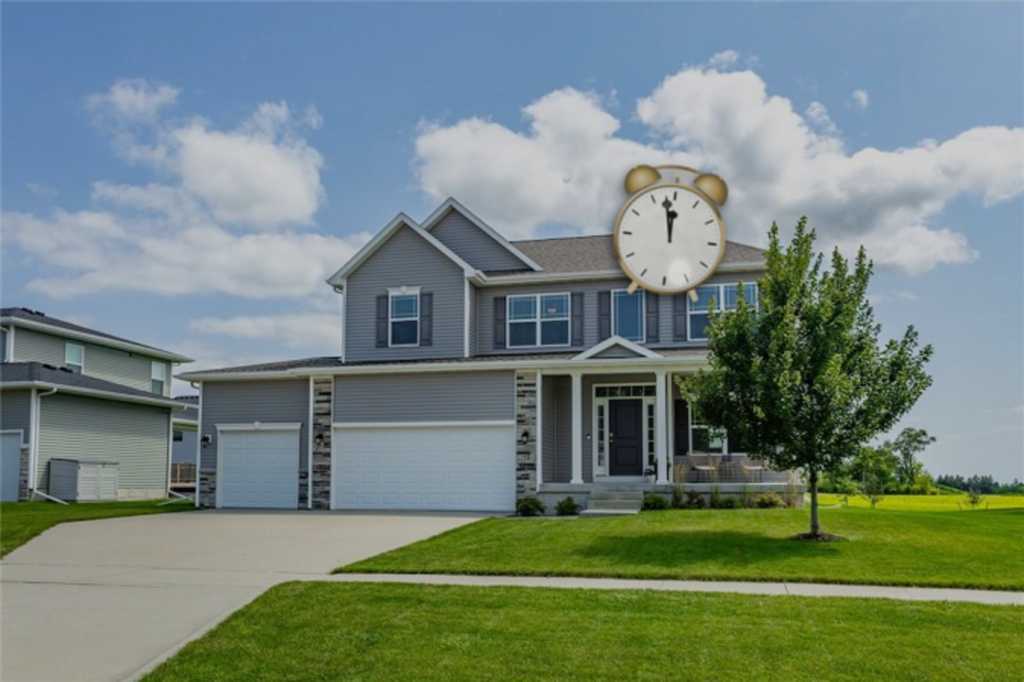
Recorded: h=11 m=58
